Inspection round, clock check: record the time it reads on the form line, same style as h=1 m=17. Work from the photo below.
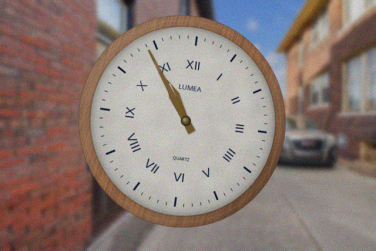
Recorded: h=10 m=54
